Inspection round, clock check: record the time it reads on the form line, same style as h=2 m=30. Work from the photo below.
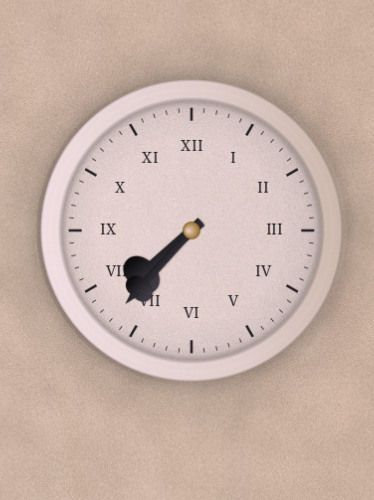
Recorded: h=7 m=37
